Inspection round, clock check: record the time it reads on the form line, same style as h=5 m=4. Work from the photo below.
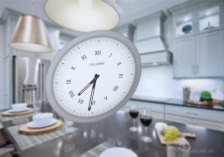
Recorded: h=7 m=31
